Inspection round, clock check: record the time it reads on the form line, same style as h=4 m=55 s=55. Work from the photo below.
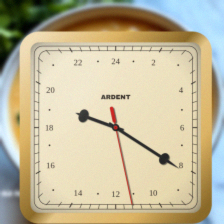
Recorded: h=19 m=20 s=28
